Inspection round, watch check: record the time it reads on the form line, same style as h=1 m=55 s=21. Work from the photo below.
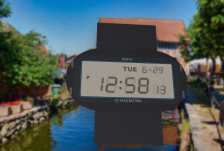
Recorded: h=12 m=58 s=13
